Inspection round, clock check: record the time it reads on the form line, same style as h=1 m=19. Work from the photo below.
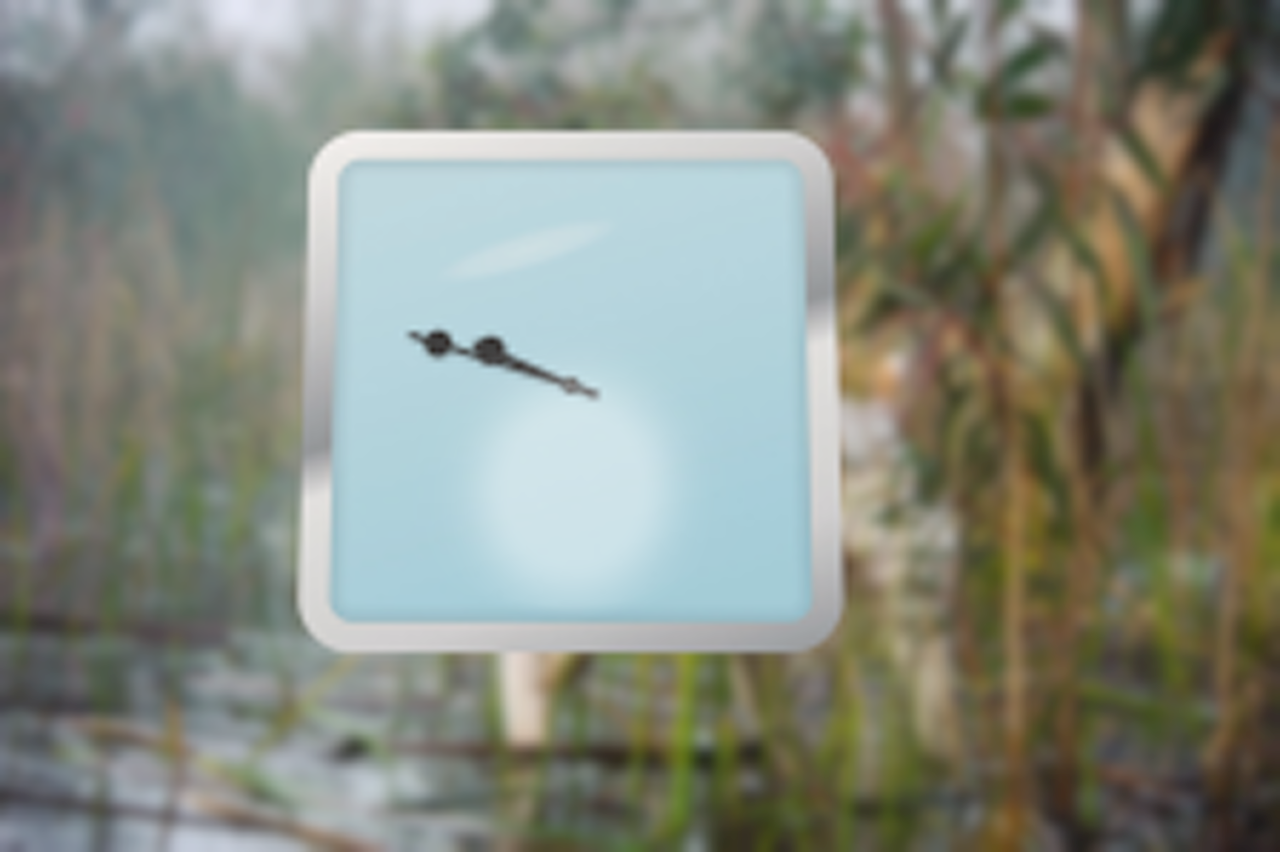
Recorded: h=9 m=48
